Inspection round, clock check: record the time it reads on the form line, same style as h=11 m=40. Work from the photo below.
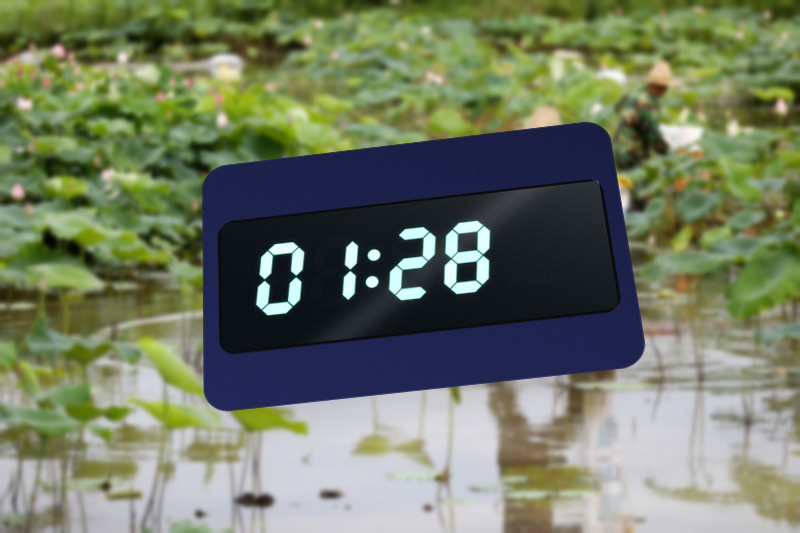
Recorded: h=1 m=28
